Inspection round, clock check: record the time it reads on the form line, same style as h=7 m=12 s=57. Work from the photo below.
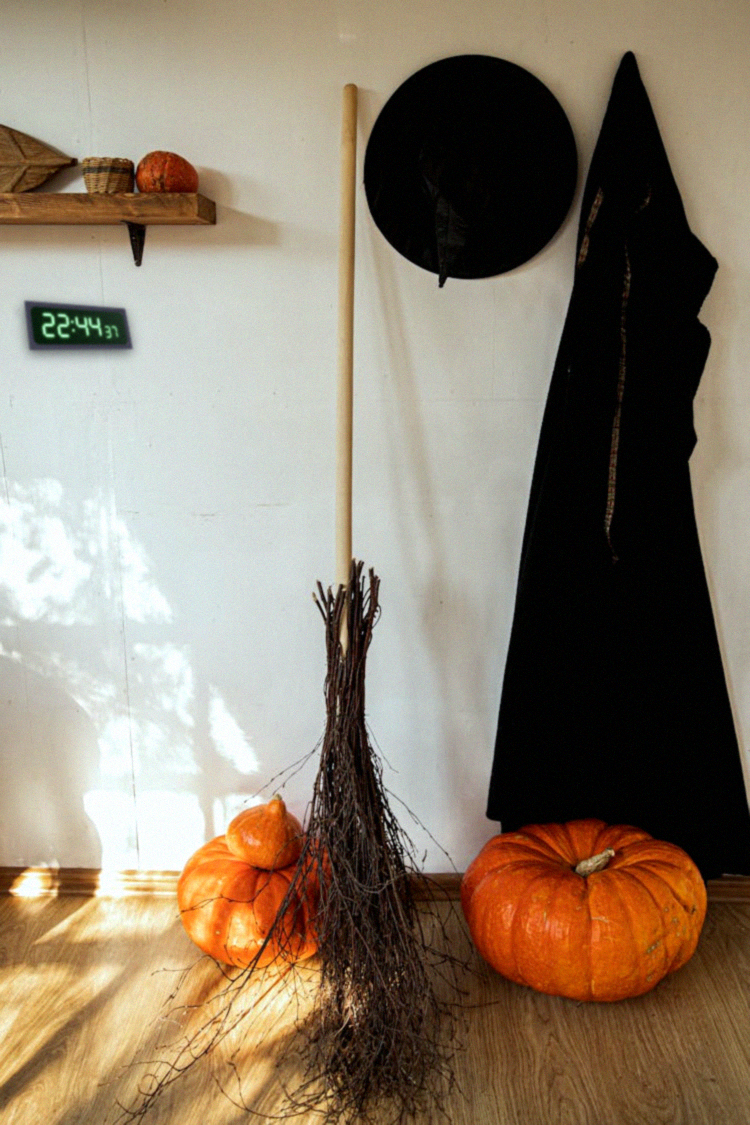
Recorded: h=22 m=44 s=37
